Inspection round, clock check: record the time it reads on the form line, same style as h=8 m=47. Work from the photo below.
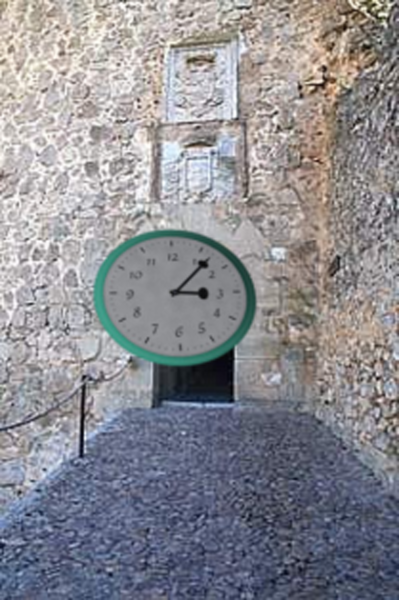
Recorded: h=3 m=7
